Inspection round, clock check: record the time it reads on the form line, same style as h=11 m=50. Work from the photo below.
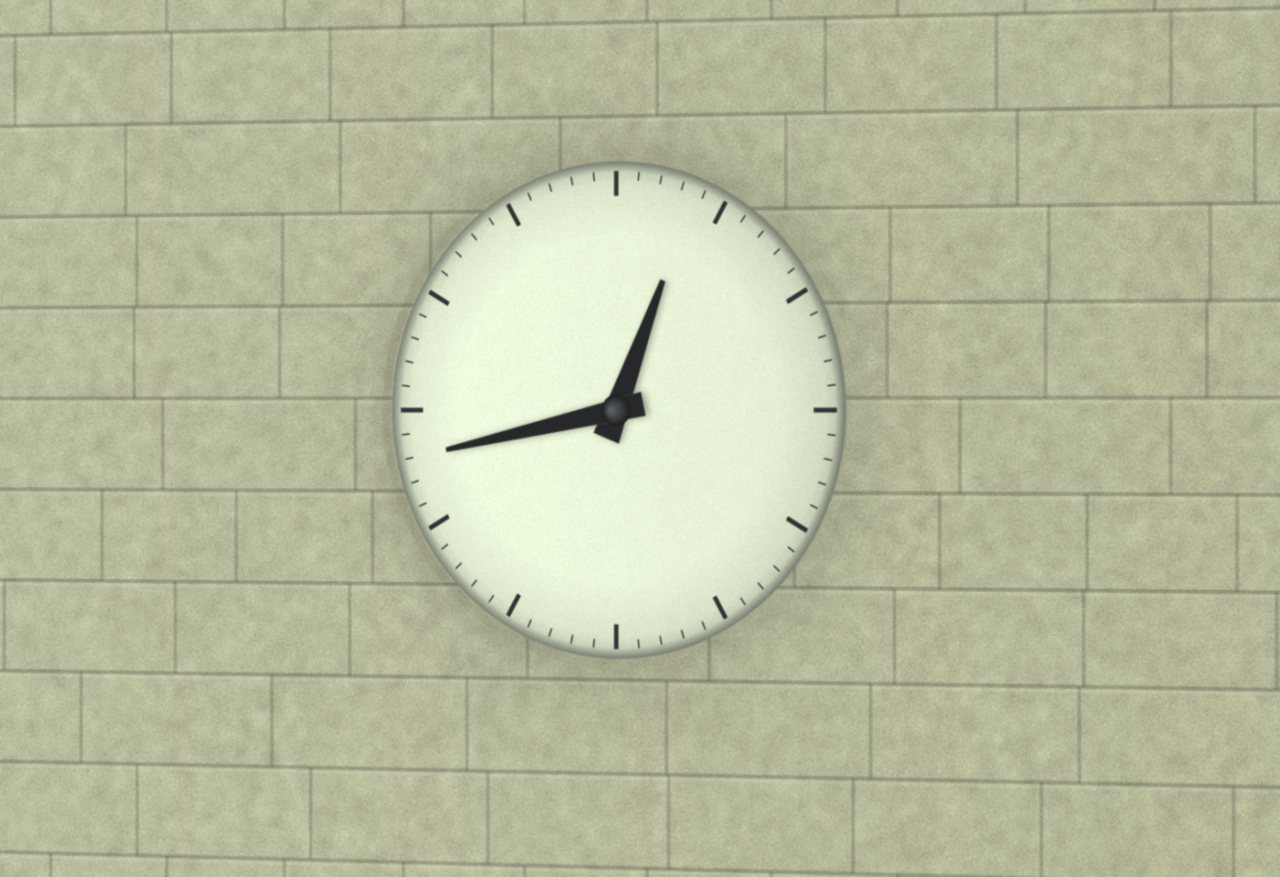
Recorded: h=12 m=43
